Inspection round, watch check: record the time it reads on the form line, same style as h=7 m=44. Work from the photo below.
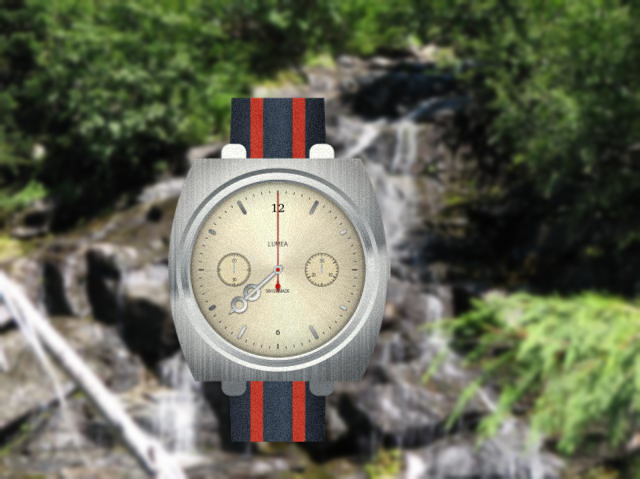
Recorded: h=7 m=38
